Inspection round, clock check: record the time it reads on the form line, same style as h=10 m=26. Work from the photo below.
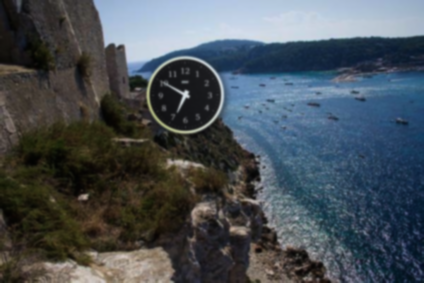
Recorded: h=6 m=50
